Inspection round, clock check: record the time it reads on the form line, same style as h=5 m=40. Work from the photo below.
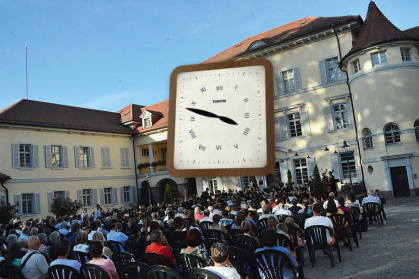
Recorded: h=3 m=48
